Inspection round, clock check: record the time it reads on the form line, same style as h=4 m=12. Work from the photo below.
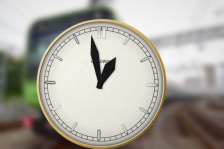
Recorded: h=12 m=58
